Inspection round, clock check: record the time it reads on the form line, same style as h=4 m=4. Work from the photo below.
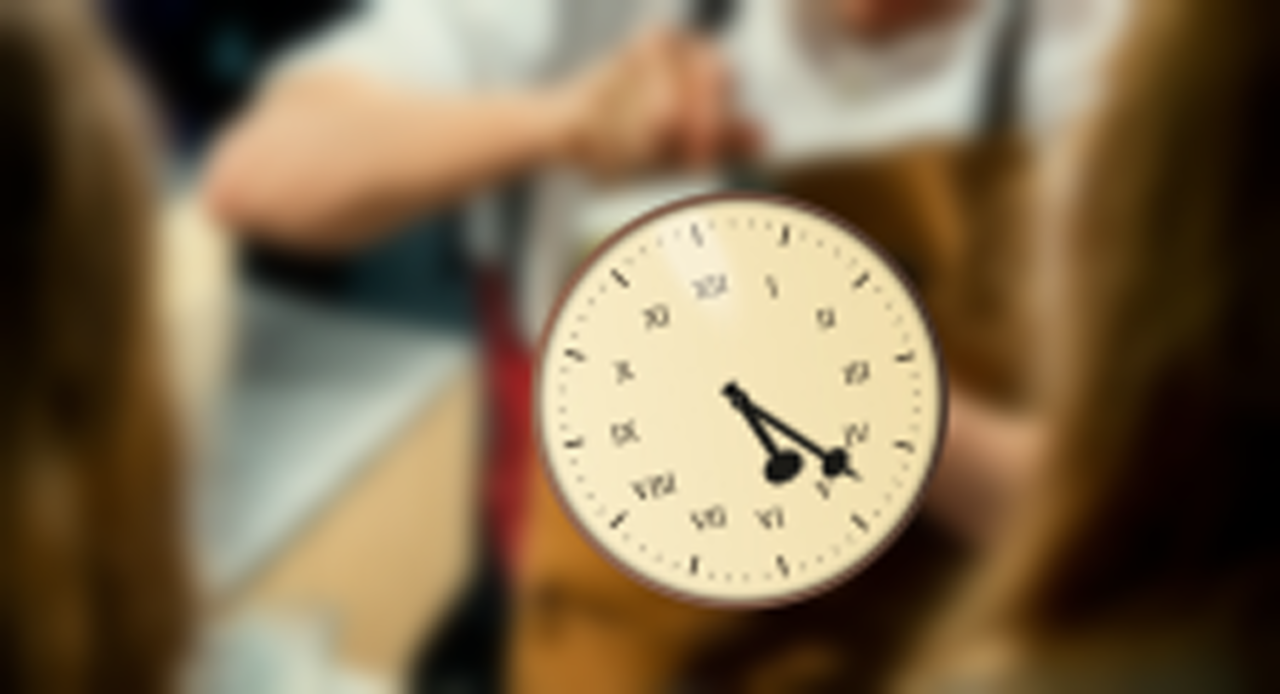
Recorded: h=5 m=23
